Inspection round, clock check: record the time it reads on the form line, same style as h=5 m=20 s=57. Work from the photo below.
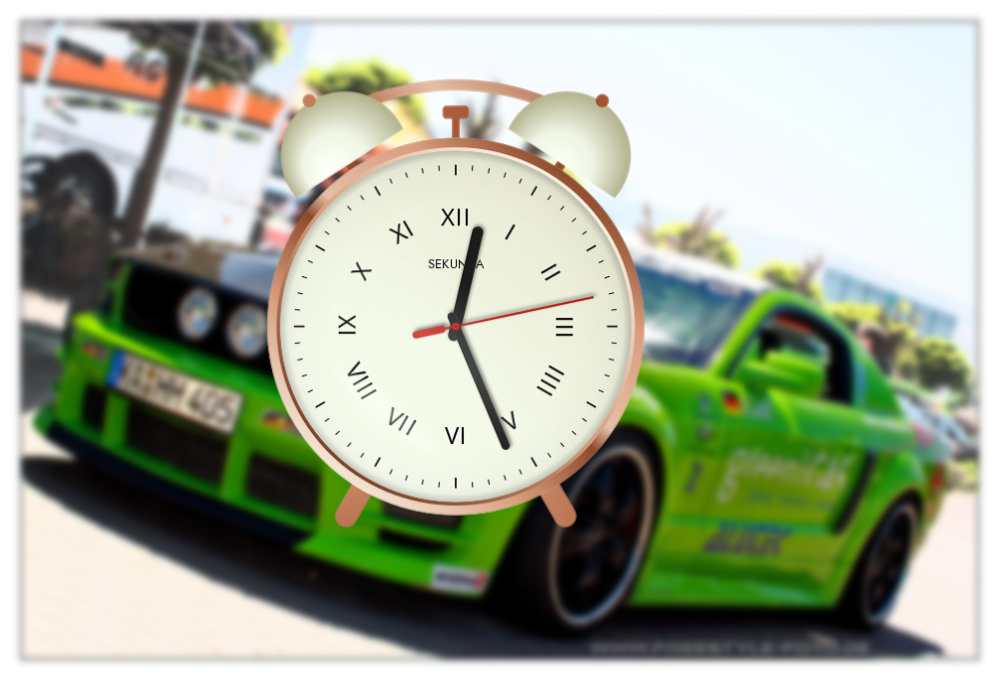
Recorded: h=12 m=26 s=13
